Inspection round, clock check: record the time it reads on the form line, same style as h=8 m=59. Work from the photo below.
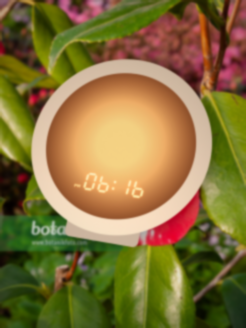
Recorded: h=6 m=16
